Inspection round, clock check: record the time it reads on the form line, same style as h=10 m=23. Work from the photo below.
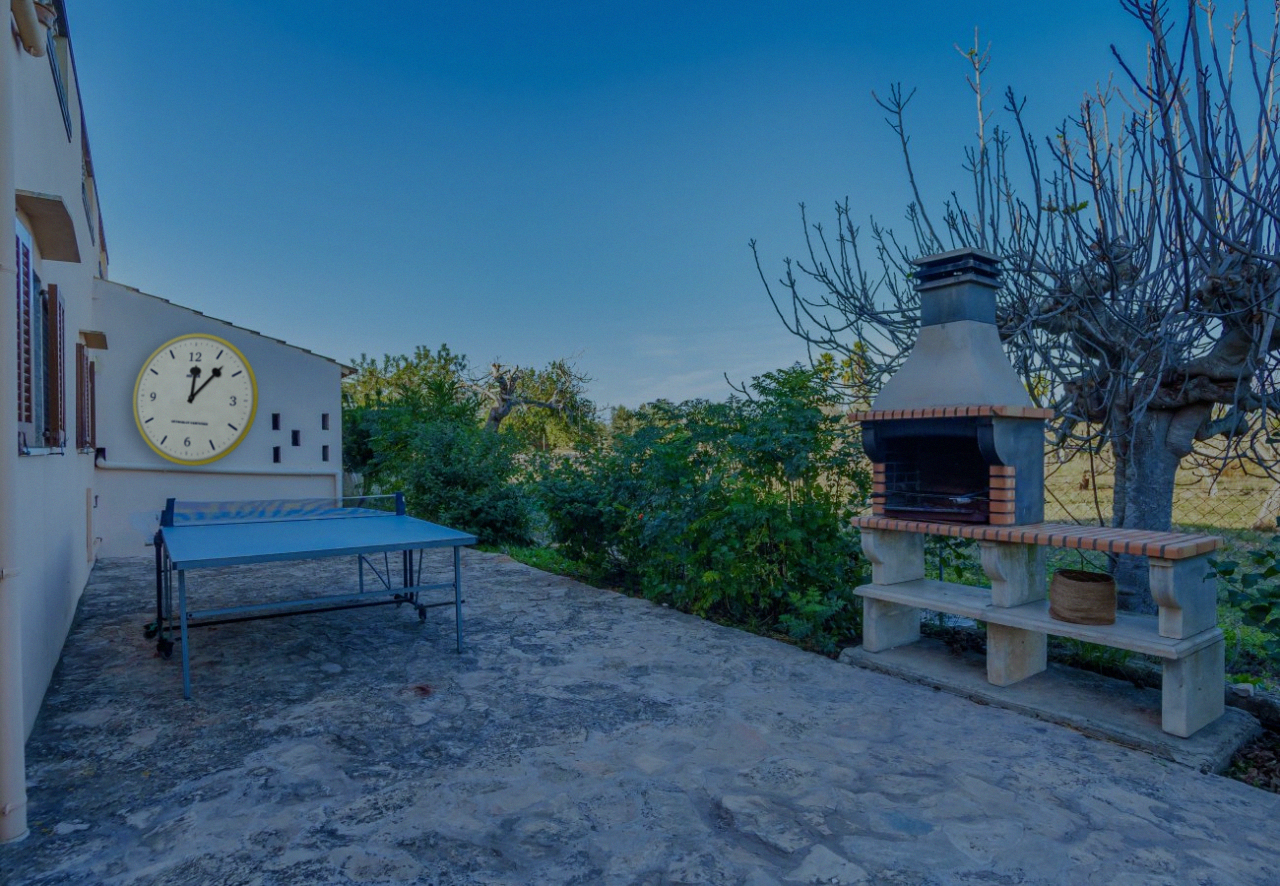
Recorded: h=12 m=7
